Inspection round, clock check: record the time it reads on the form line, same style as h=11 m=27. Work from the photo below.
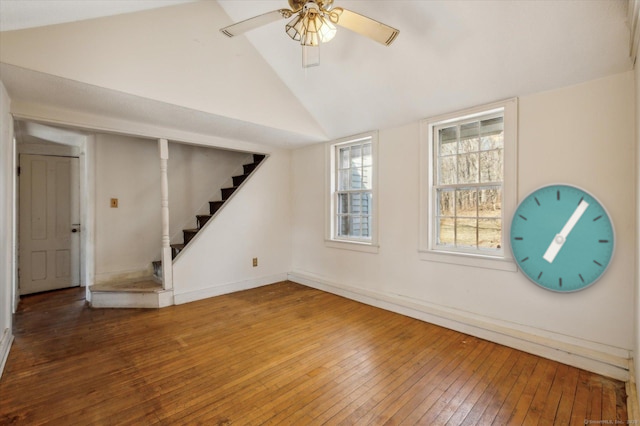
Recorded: h=7 m=6
